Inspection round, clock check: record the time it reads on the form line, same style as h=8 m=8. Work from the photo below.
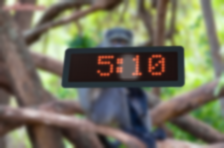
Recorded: h=5 m=10
